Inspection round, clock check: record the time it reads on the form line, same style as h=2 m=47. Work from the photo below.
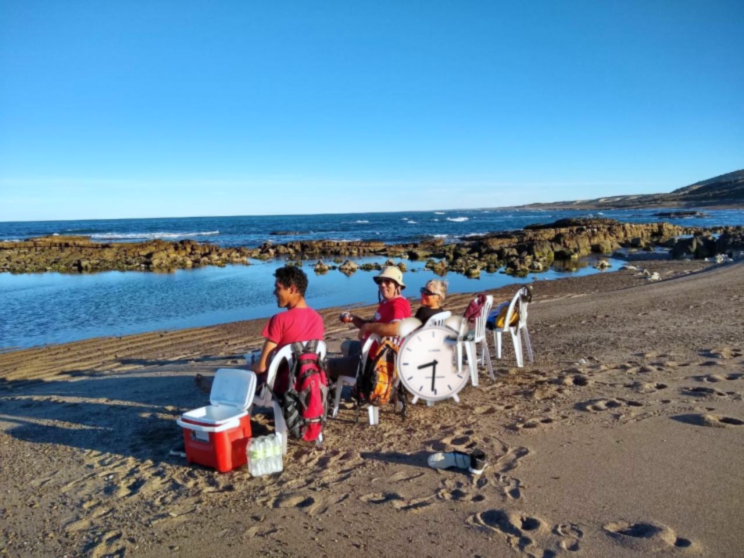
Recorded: h=8 m=31
